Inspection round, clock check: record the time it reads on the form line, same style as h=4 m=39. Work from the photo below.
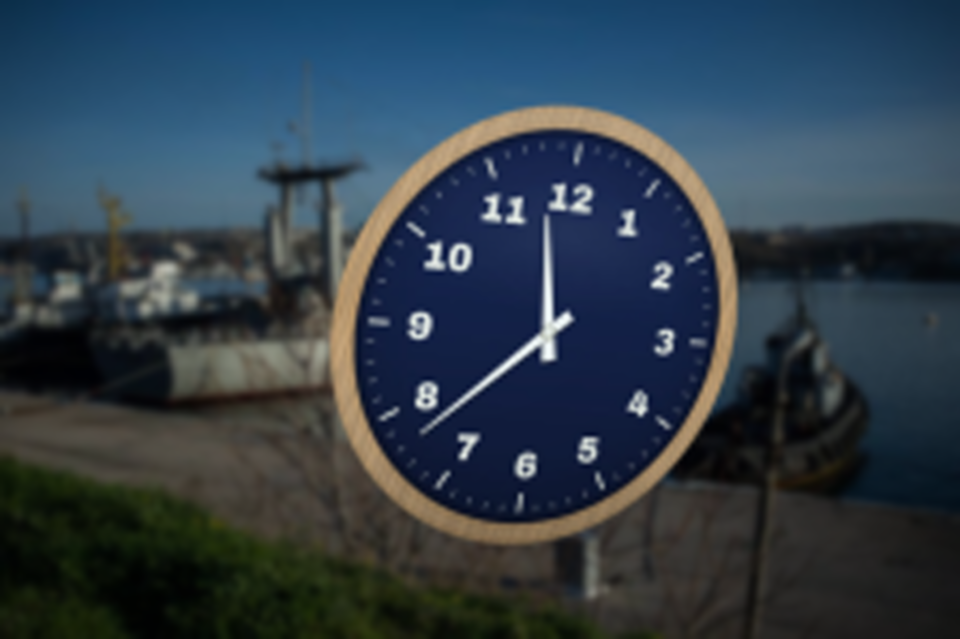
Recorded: h=11 m=38
